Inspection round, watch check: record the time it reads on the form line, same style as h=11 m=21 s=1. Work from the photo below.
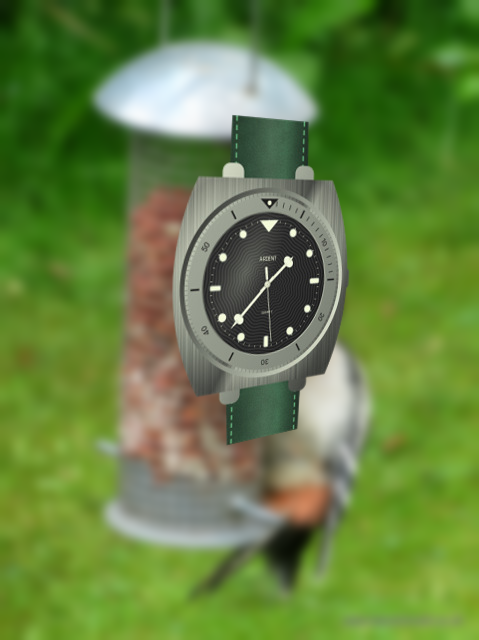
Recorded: h=1 m=37 s=29
